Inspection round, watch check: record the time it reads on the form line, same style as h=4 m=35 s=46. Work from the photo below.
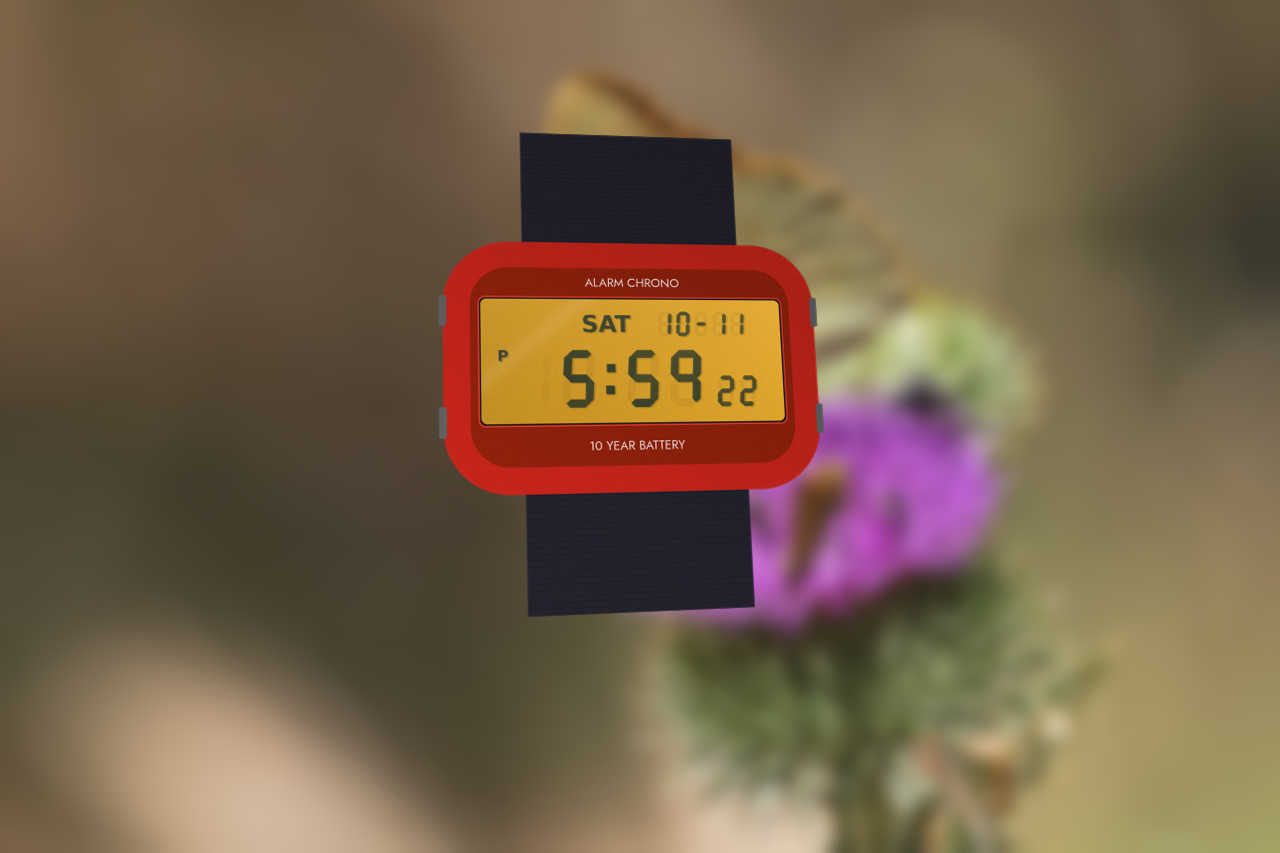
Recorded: h=5 m=59 s=22
